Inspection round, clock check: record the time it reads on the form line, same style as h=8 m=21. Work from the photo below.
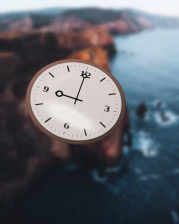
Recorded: h=9 m=0
